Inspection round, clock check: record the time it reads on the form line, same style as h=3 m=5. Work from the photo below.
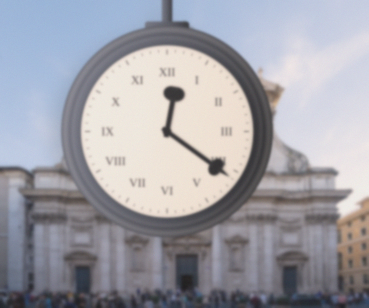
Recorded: h=12 m=21
